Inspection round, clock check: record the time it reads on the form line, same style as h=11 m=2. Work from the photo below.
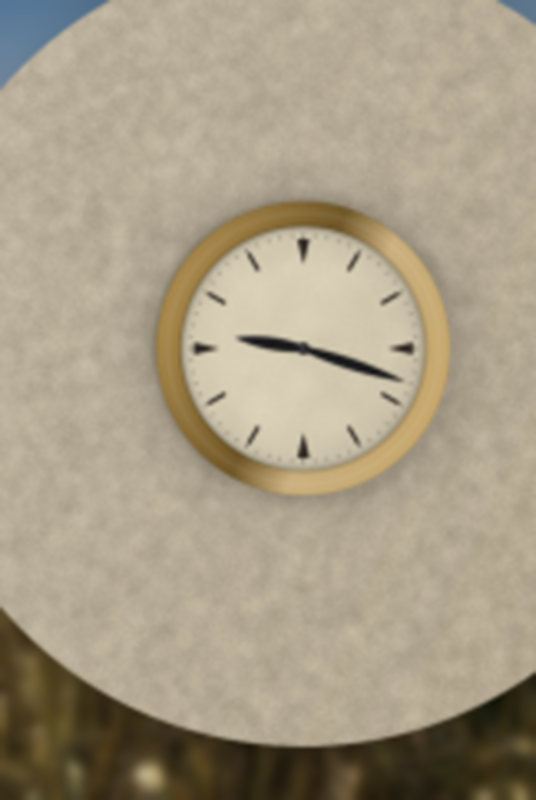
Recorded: h=9 m=18
